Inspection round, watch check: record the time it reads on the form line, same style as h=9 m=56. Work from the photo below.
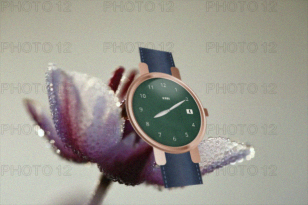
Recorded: h=8 m=10
